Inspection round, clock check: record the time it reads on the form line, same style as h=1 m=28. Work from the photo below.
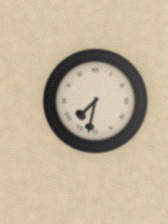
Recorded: h=7 m=32
